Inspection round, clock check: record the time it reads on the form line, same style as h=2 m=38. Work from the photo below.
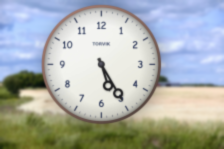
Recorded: h=5 m=25
